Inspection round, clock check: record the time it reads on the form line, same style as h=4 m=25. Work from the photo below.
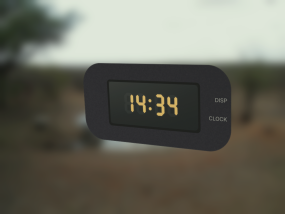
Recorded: h=14 m=34
